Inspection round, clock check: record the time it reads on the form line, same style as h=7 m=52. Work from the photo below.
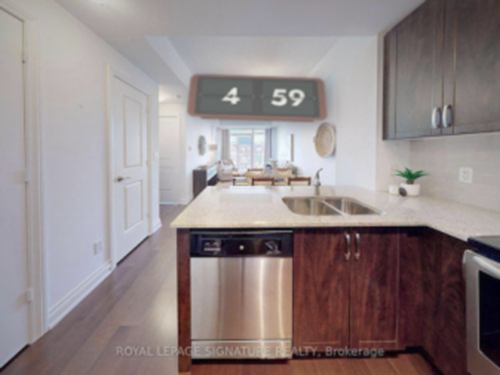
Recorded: h=4 m=59
